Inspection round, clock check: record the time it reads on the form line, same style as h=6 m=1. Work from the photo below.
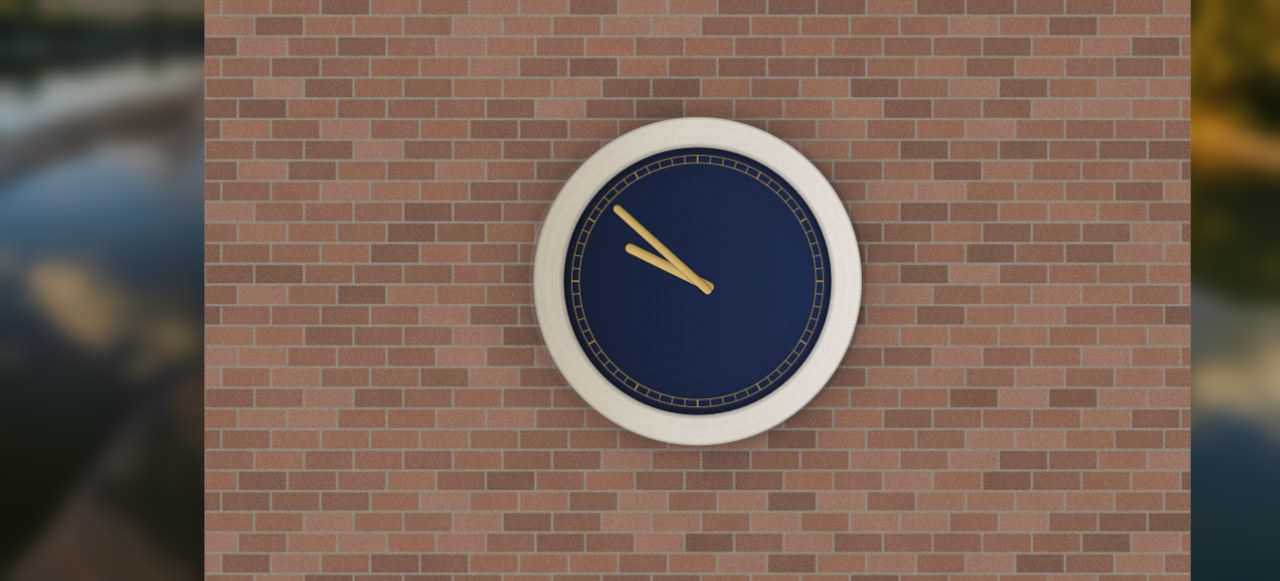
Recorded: h=9 m=52
